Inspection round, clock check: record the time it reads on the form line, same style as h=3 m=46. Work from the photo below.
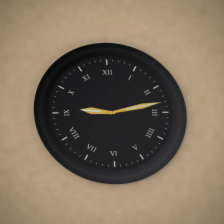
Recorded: h=9 m=13
